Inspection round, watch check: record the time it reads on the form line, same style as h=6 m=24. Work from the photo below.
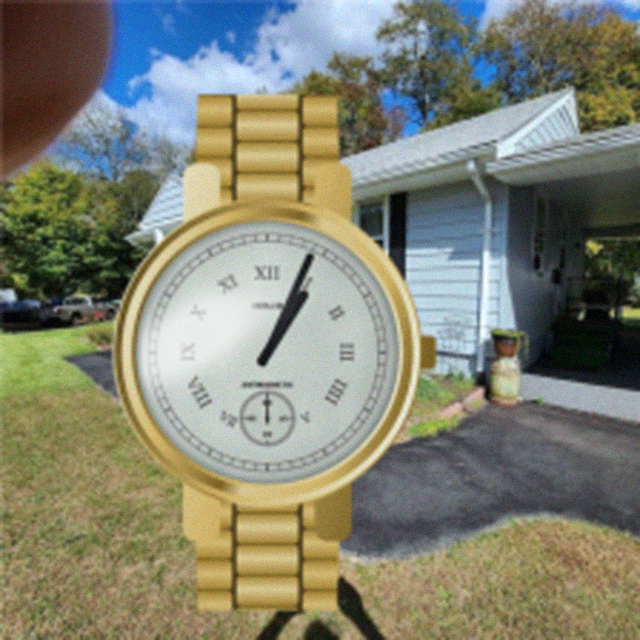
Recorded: h=1 m=4
